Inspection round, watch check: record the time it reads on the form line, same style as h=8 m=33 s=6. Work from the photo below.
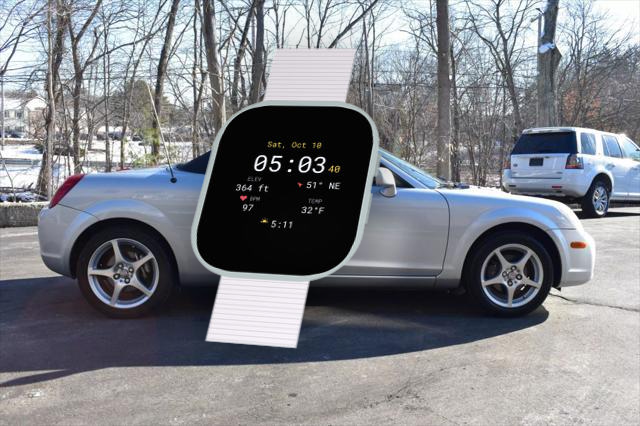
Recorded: h=5 m=3 s=40
